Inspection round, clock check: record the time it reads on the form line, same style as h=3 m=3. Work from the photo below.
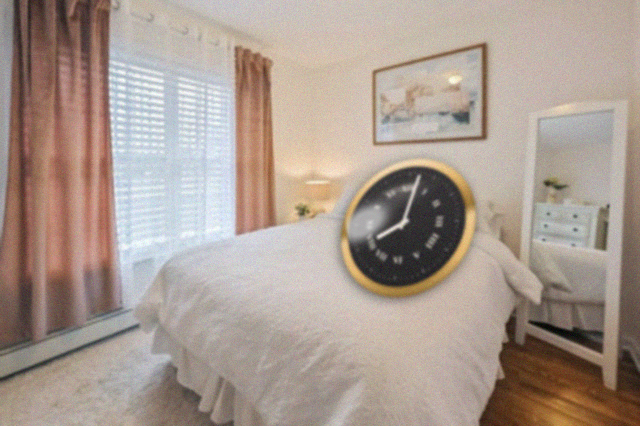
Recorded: h=8 m=2
